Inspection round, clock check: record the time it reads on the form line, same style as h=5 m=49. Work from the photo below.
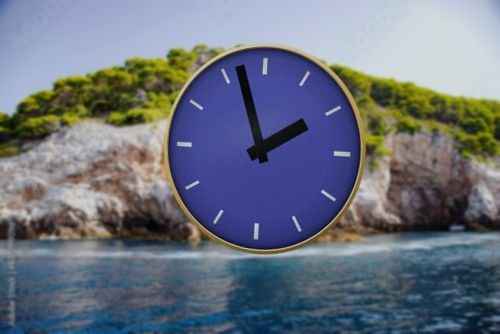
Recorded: h=1 m=57
